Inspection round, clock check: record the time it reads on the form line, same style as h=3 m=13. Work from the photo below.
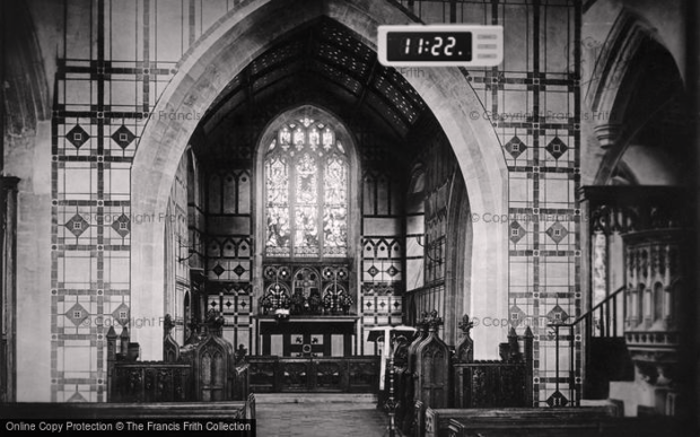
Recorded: h=11 m=22
